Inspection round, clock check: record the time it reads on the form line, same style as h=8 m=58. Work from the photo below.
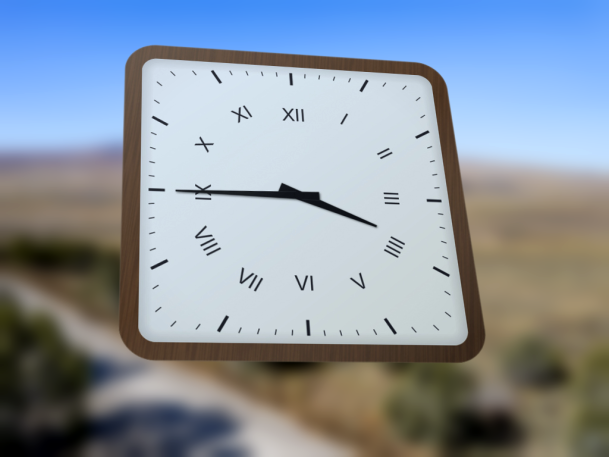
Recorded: h=3 m=45
